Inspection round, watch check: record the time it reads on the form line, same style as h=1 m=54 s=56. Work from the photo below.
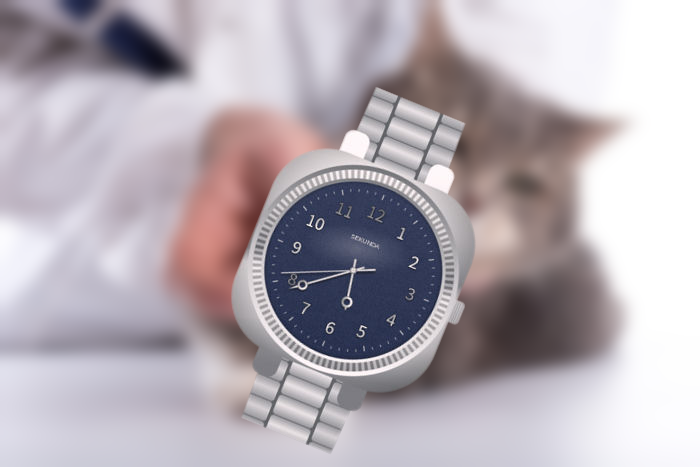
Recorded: h=5 m=38 s=41
